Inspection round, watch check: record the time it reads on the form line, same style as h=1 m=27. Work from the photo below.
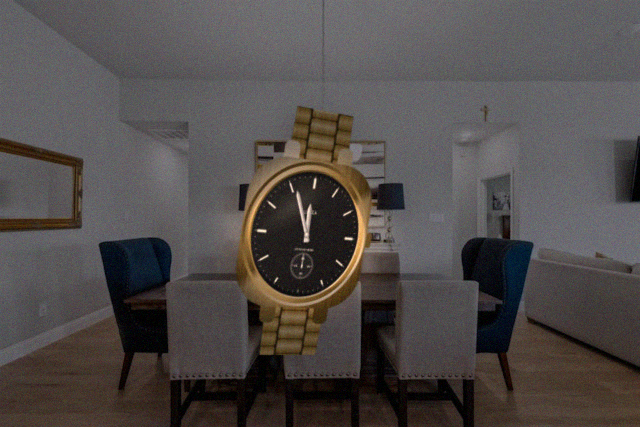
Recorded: h=11 m=56
